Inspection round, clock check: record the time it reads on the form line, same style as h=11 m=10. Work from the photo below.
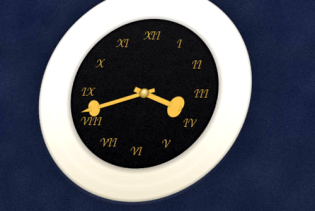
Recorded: h=3 m=42
